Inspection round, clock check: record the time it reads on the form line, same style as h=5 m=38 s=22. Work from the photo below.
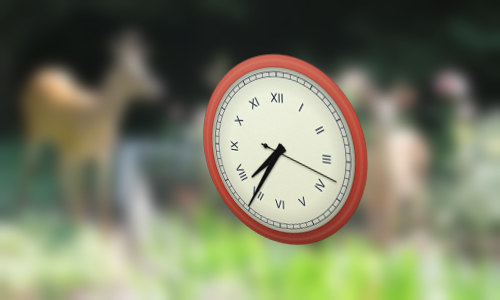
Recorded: h=7 m=35 s=18
